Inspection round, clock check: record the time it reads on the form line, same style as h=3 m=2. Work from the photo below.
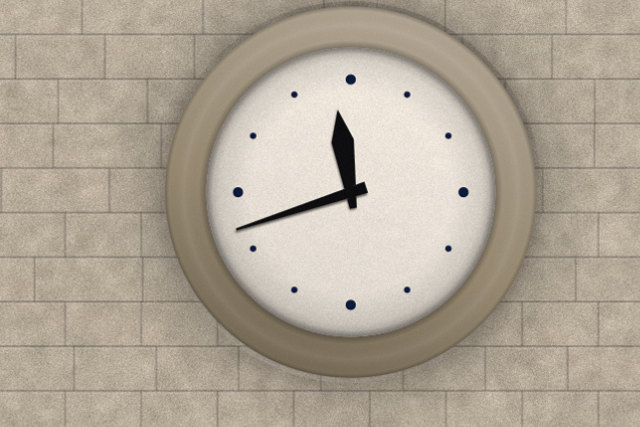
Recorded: h=11 m=42
